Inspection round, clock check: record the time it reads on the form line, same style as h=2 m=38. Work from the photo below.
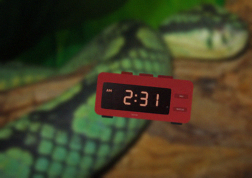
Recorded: h=2 m=31
